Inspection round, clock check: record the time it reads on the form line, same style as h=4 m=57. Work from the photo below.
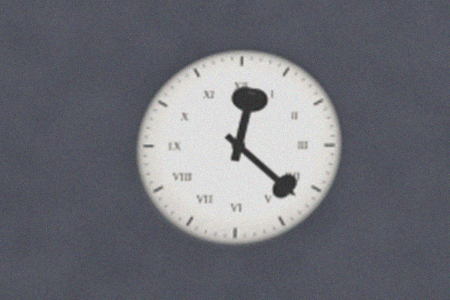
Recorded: h=12 m=22
